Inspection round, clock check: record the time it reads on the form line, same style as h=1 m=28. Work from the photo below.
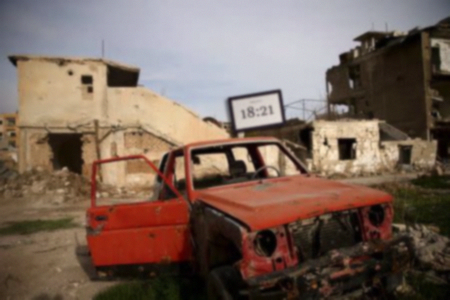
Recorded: h=18 m=21
